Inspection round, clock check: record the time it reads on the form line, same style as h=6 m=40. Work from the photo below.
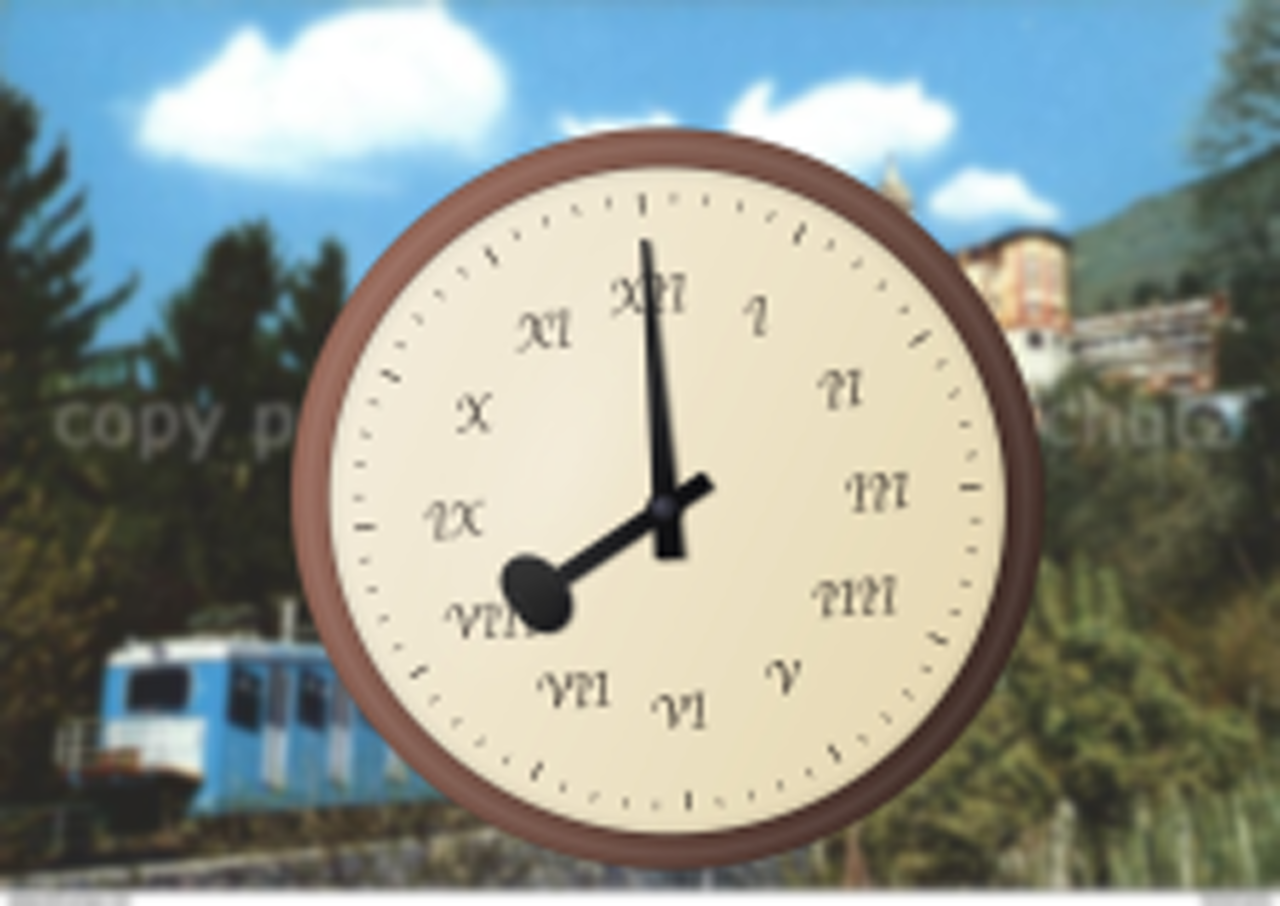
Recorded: h=8 m=0
